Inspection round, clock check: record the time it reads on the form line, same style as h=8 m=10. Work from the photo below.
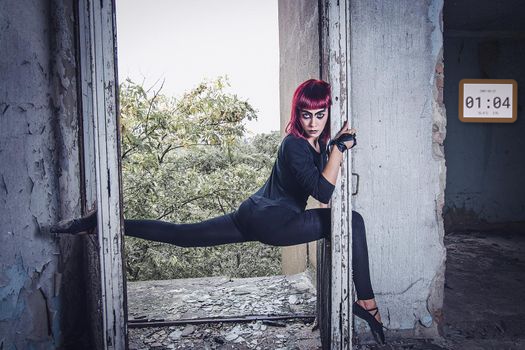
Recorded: h=1 m=4
